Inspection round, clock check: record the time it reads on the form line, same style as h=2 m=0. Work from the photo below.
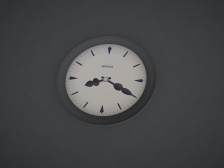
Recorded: h=8 m=20
